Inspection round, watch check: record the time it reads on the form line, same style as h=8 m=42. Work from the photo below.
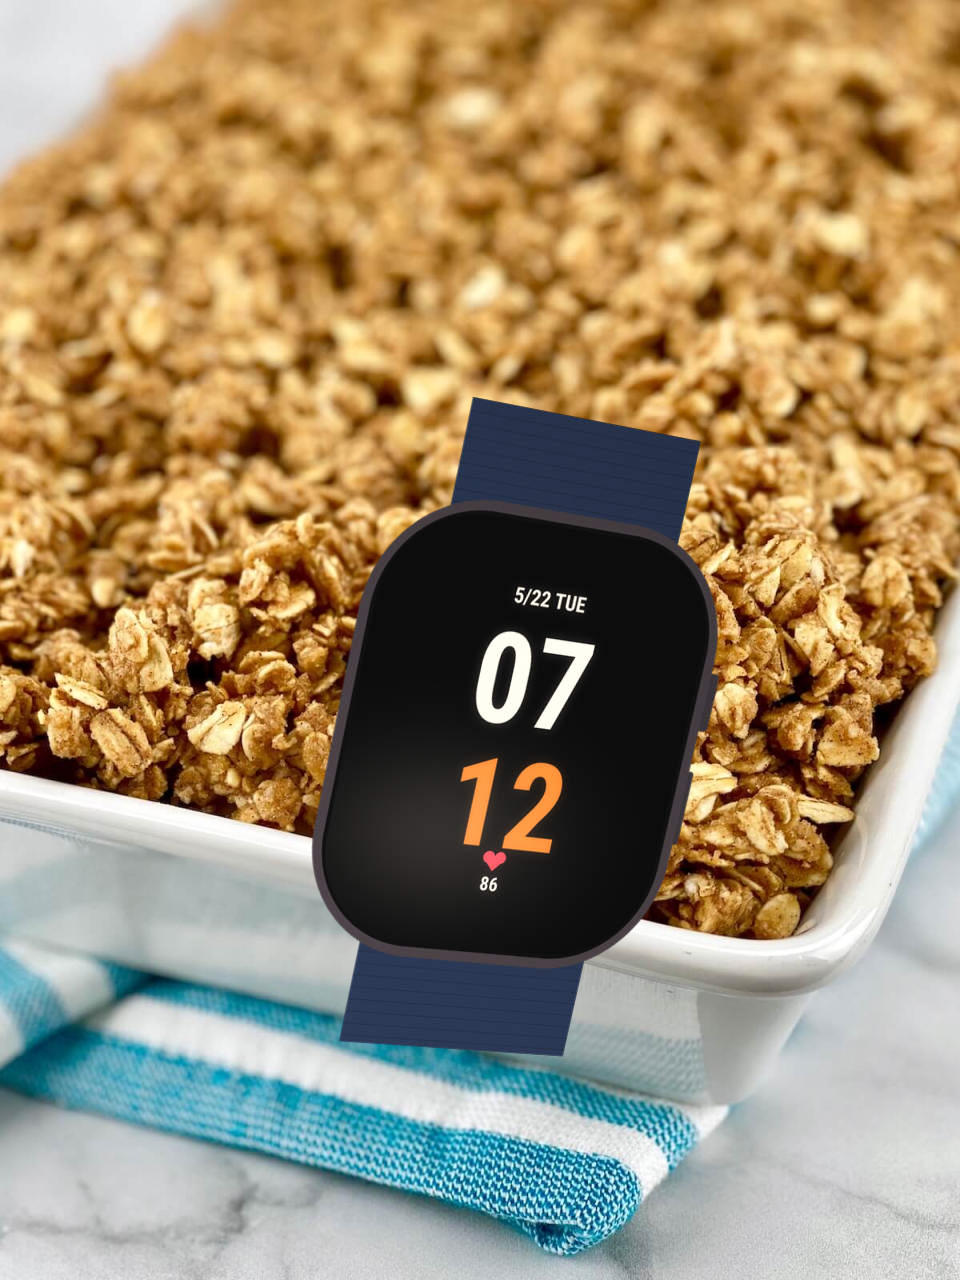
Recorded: h=7 m=12
